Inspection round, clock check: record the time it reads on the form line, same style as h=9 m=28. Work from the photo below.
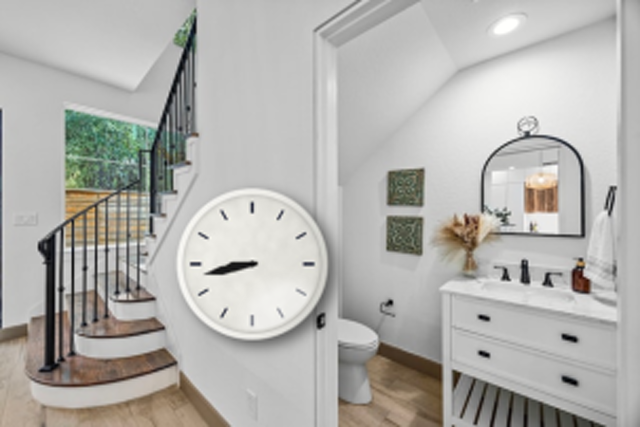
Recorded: h=8 m=43
